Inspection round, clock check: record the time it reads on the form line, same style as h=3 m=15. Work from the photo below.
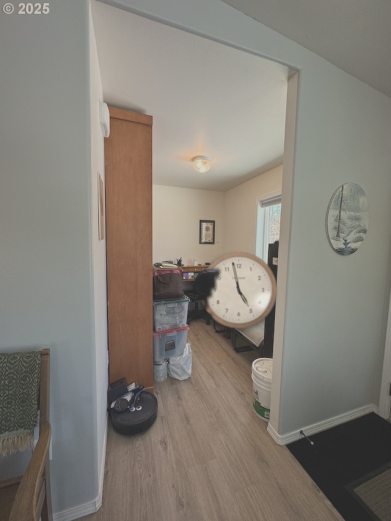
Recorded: h=4 m=58
